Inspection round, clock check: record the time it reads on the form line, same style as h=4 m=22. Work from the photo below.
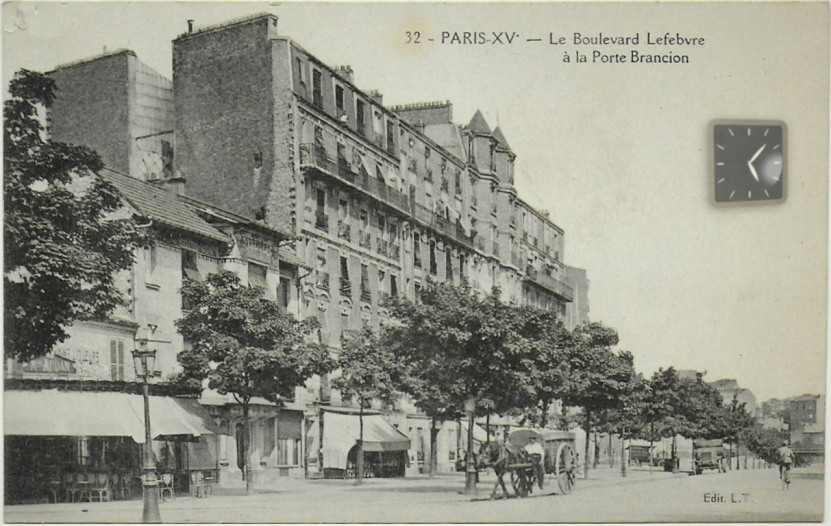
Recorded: h=5 m=7
